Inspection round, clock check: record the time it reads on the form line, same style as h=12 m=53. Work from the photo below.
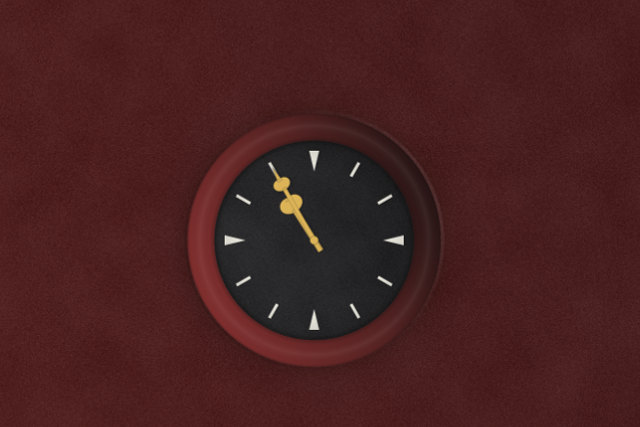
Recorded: h=10 m=55
